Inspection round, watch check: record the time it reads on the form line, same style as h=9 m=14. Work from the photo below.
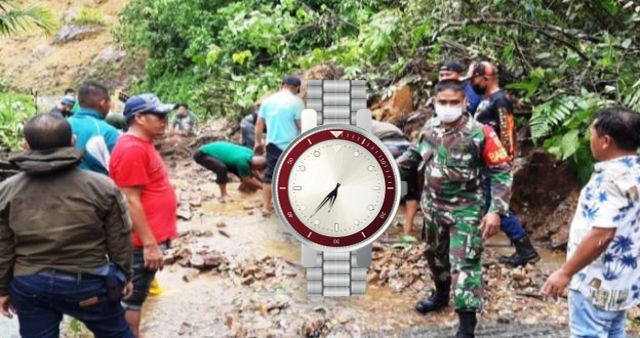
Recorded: h=6 m=37
